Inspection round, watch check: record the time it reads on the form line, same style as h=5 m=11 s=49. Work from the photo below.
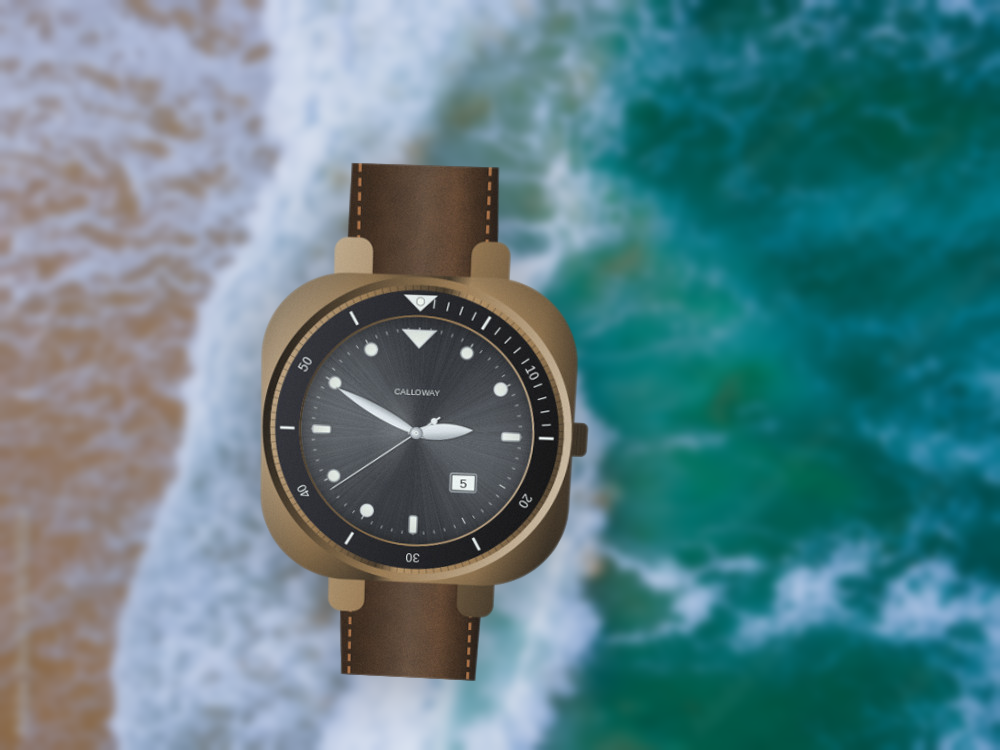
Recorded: h=2 m=49 s=39
